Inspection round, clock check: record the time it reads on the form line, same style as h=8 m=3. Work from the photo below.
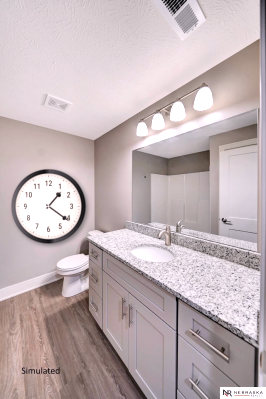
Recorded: h=1 m=21
